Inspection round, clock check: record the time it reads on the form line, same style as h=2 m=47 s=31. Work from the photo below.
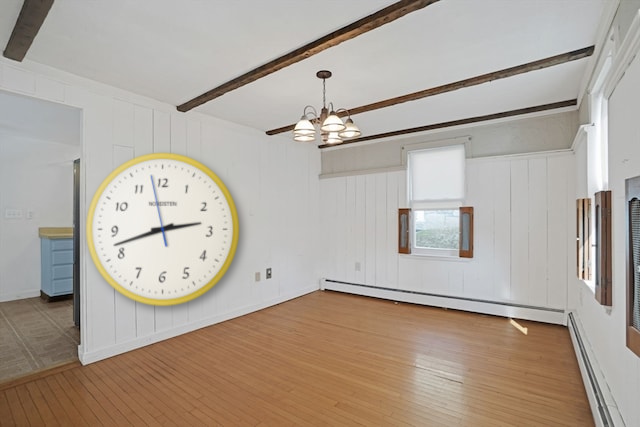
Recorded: h=2 m=41 s=58
